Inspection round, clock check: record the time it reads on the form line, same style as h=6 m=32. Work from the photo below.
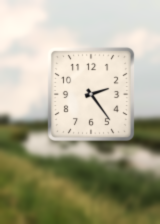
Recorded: h=2 m=24
